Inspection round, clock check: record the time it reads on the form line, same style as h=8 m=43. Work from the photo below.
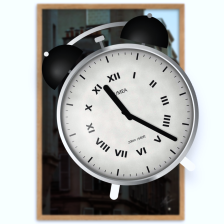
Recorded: h=11 m=23
